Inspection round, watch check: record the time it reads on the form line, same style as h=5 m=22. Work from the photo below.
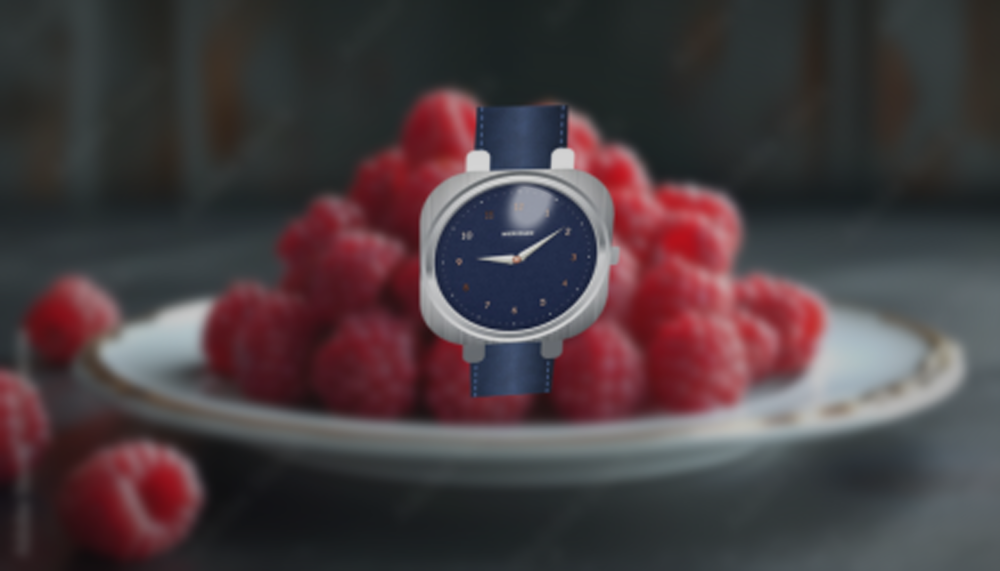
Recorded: h=9 m=9
